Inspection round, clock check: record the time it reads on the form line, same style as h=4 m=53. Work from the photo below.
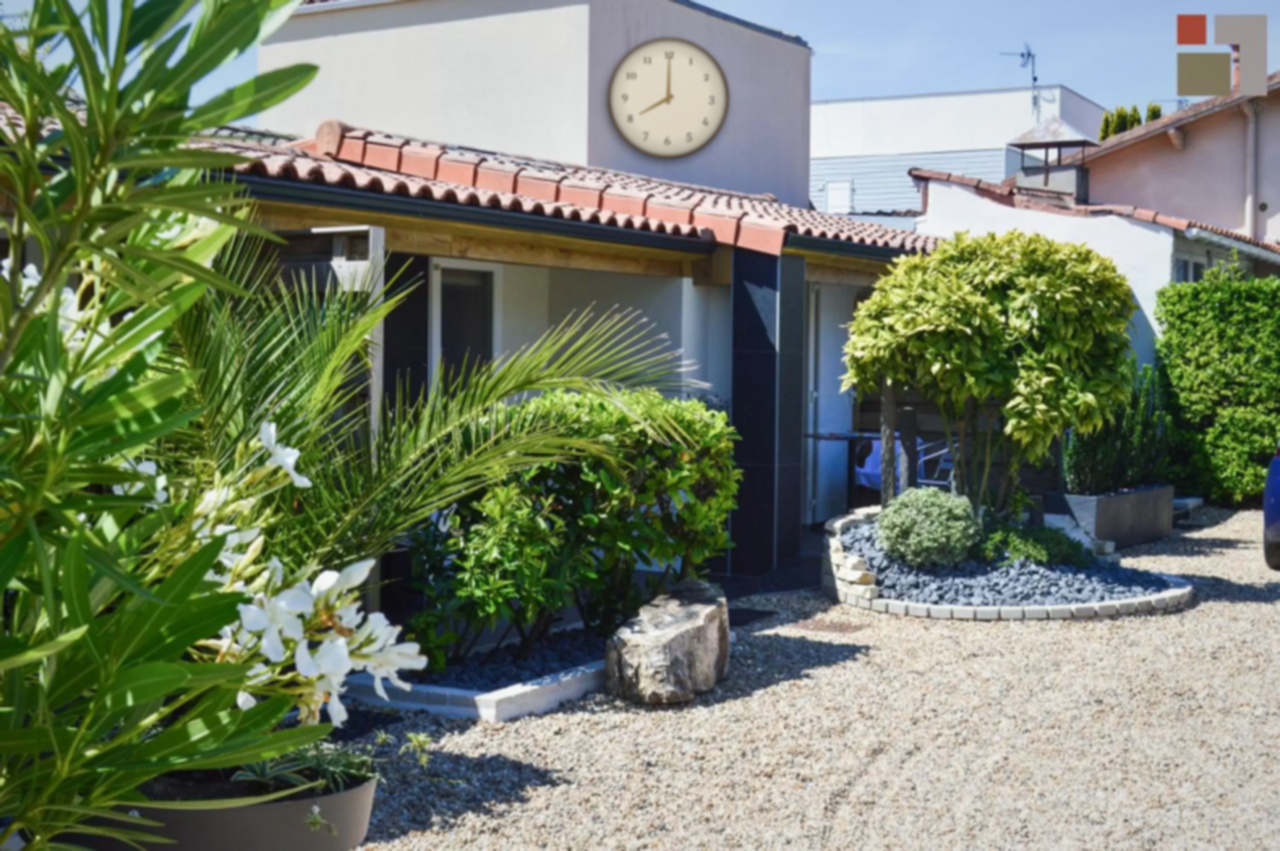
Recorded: h=8 m=0
